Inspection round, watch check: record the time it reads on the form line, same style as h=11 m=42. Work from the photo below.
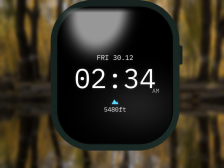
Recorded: h=2 m=34
